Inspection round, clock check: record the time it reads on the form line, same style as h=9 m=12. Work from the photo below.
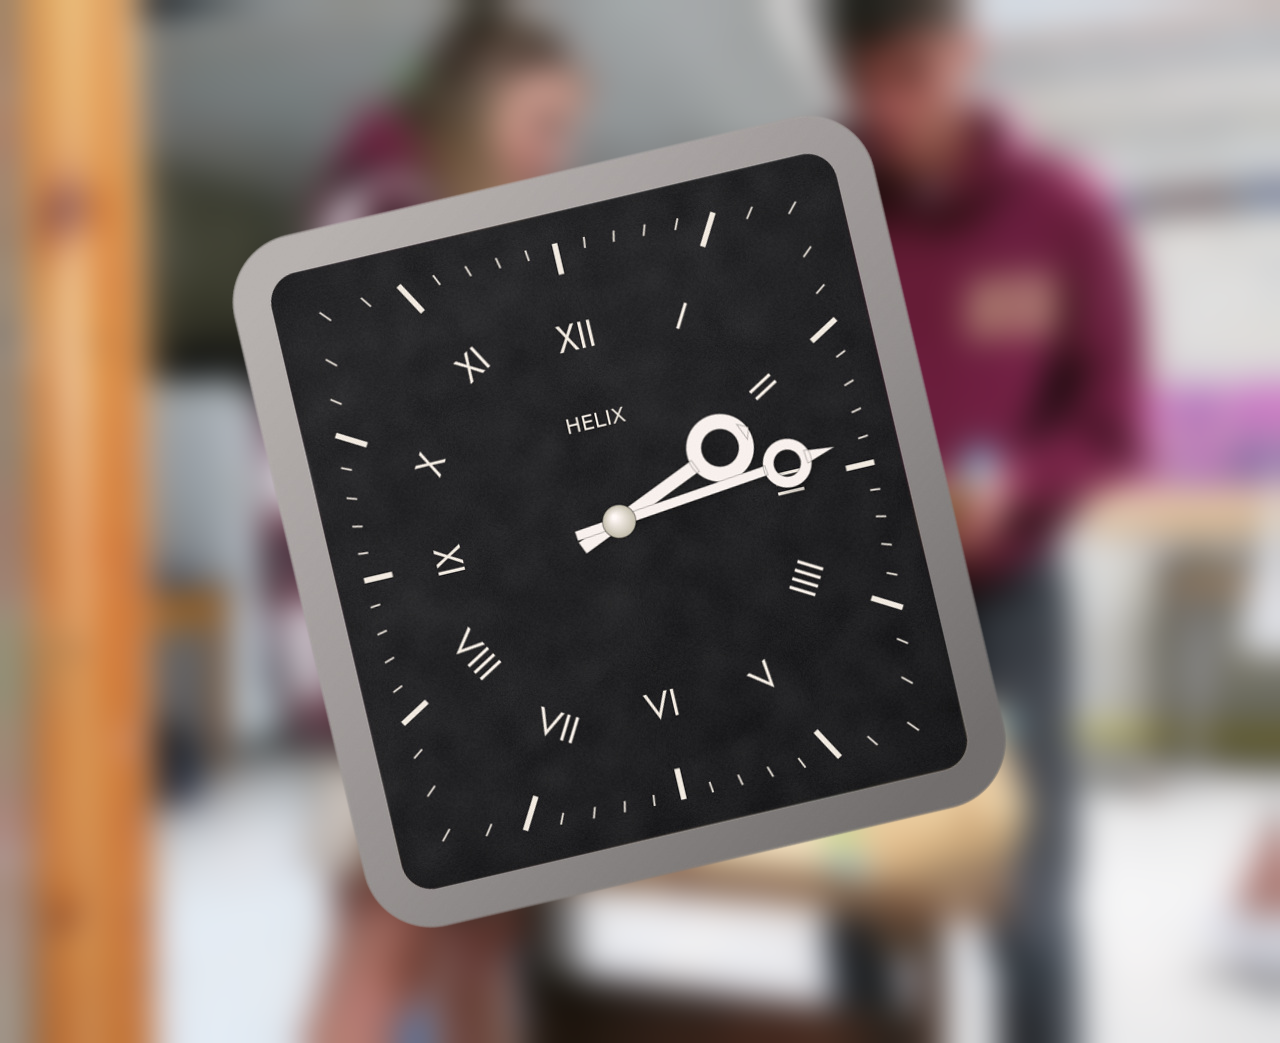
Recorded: h=2 m=14
